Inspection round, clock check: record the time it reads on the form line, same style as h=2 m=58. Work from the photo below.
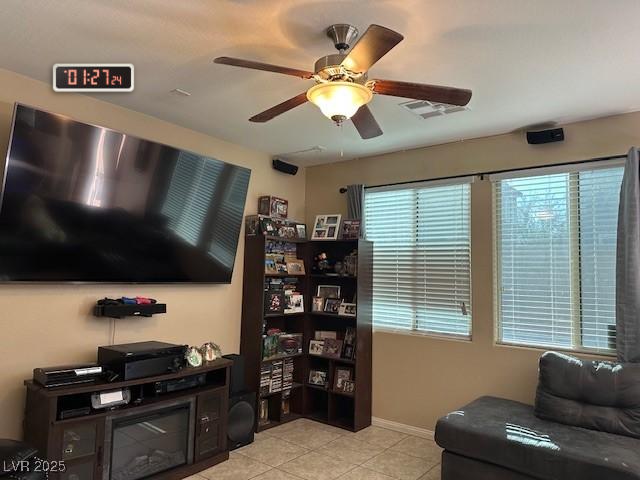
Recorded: h=1 m=27
